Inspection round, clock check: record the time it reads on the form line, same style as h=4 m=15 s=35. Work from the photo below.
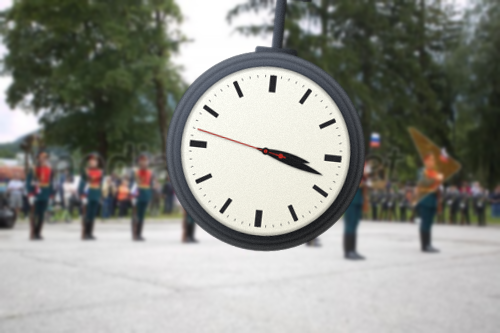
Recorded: h=3 m=17 s=47
